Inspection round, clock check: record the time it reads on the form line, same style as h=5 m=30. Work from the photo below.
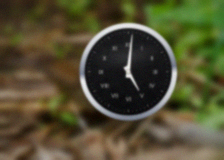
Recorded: h=5 m=1
